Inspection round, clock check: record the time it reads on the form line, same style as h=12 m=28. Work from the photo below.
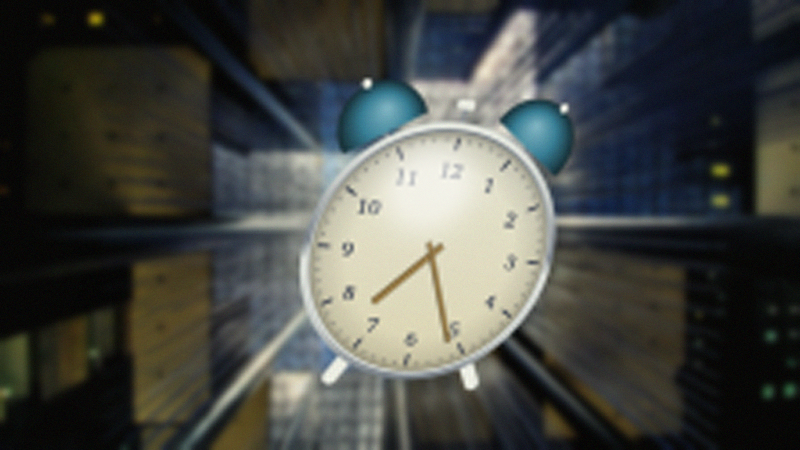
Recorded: h=7 m=26
